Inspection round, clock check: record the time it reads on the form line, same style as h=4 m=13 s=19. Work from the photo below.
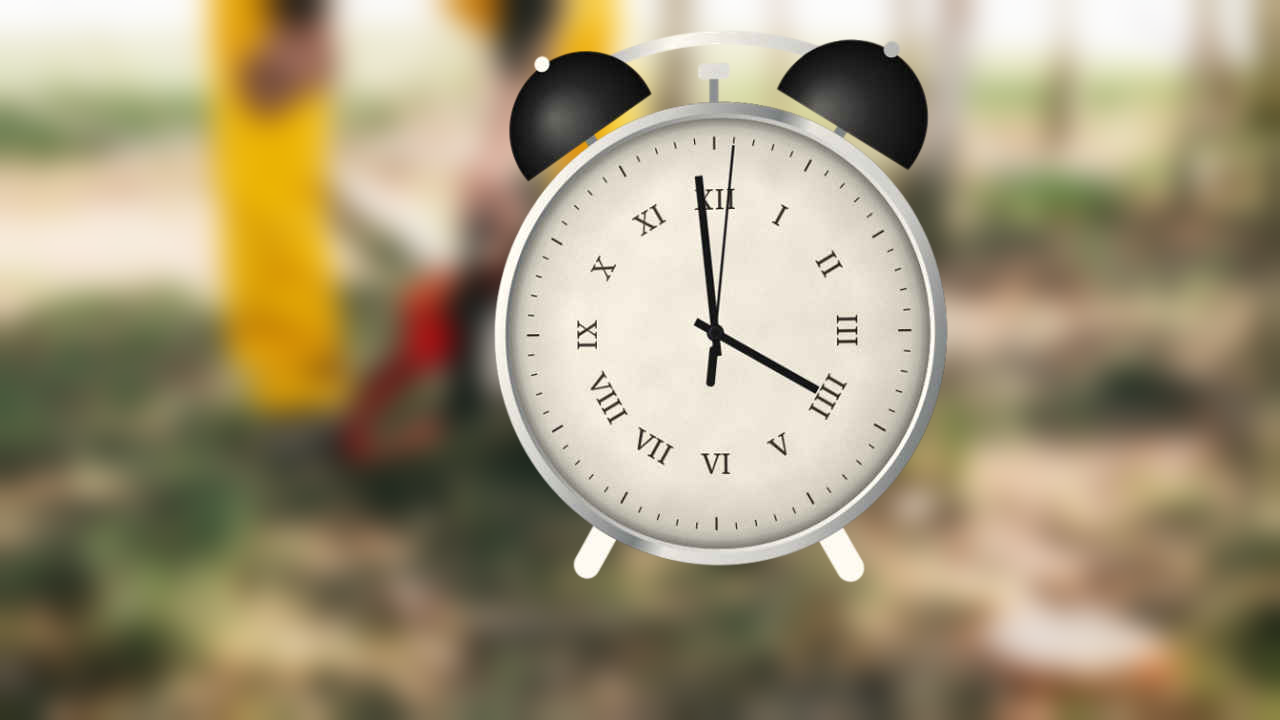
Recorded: h=3 m=59 s=1
